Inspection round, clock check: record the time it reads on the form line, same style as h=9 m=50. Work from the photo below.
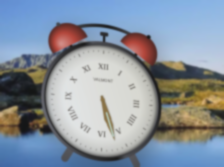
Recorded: h=5 m=27
